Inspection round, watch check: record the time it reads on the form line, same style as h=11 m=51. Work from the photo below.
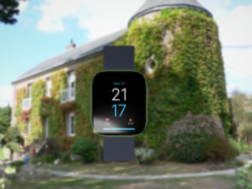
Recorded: h=21 m=17
